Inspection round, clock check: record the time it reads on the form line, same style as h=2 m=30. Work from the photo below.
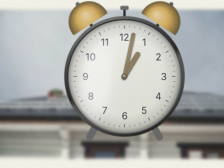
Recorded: h=1 m=2
